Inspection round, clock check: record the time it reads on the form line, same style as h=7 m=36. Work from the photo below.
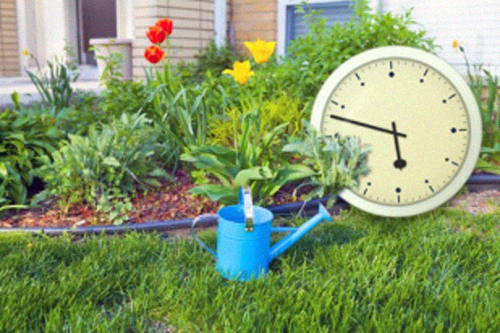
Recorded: h=5 m=48
